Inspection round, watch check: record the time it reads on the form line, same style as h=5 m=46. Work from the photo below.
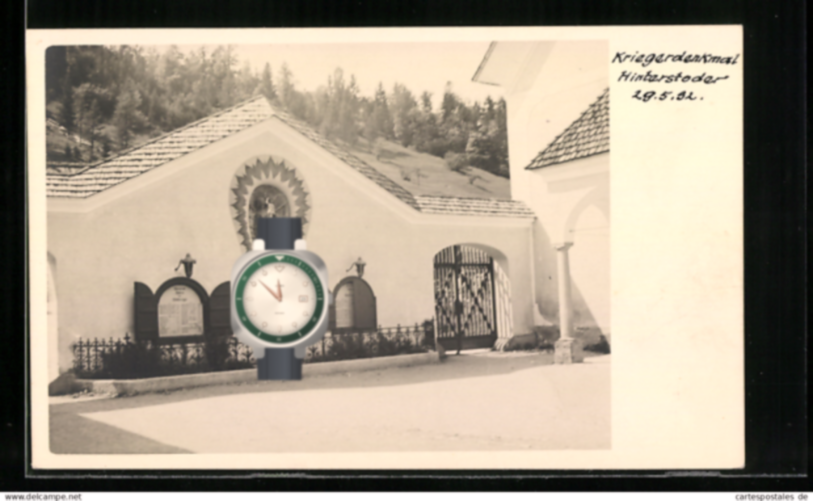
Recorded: h=11 m=52
